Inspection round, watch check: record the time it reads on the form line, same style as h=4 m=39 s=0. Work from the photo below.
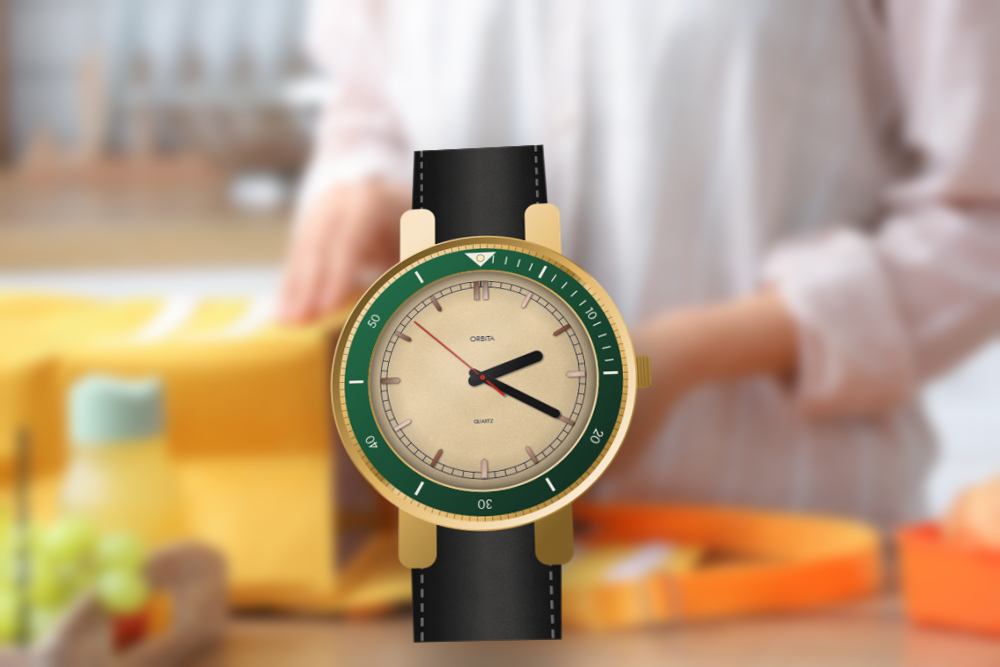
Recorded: h=2 m=19 s=52
